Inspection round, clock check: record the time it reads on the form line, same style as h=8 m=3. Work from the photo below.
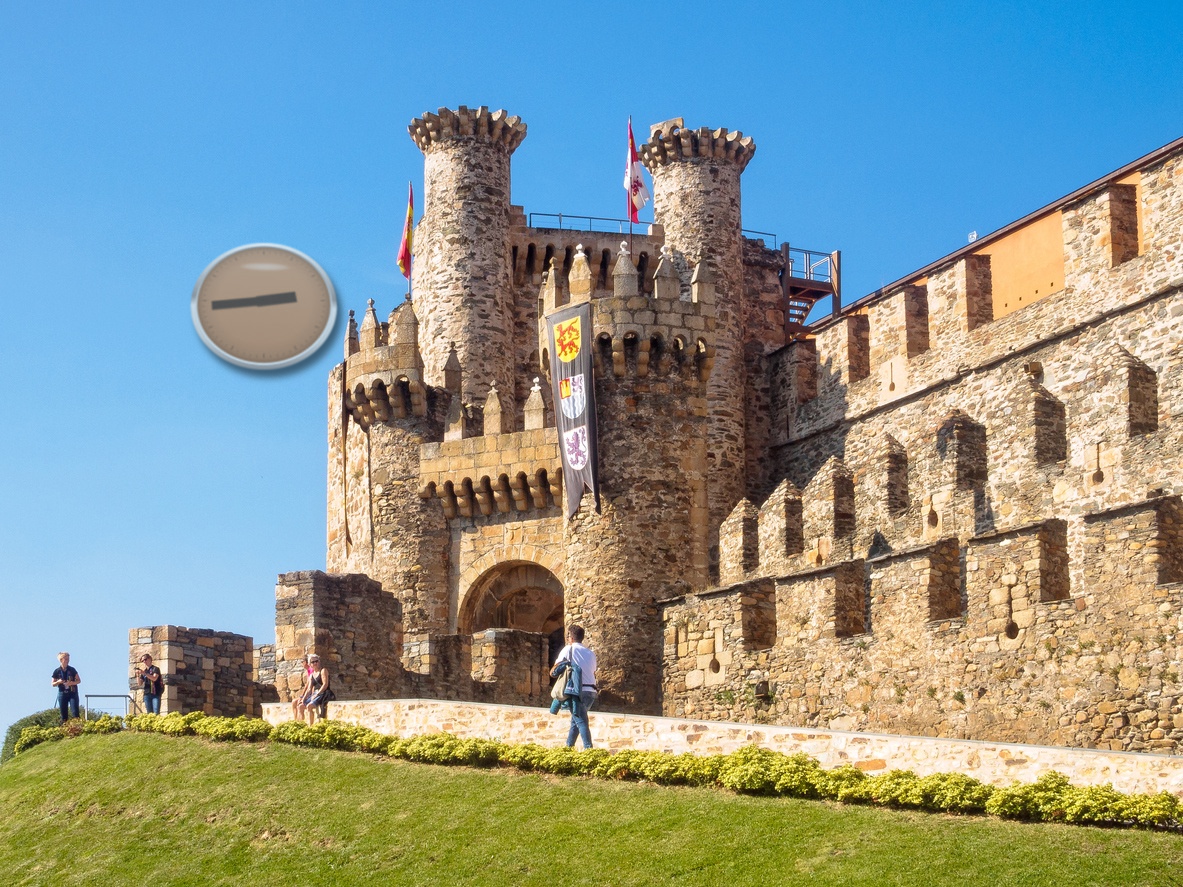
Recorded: h=2 m=44
